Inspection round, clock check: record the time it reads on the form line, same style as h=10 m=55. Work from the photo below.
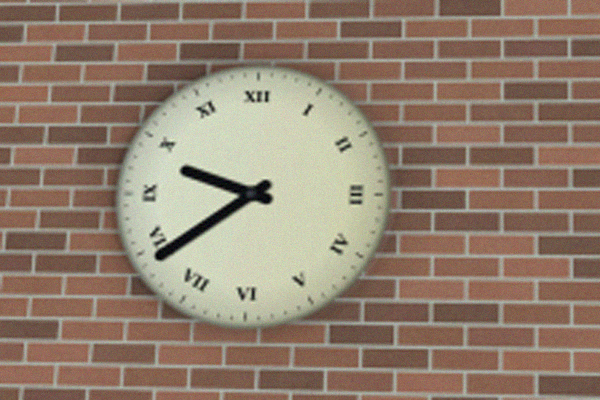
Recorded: h=9 m=39
